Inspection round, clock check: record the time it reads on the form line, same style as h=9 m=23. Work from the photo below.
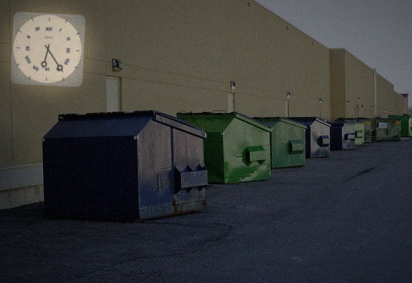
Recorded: h=6 m=24
